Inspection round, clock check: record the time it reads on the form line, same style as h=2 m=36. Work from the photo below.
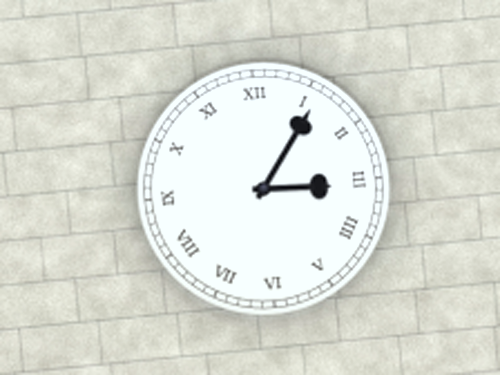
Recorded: h=3 m=6
